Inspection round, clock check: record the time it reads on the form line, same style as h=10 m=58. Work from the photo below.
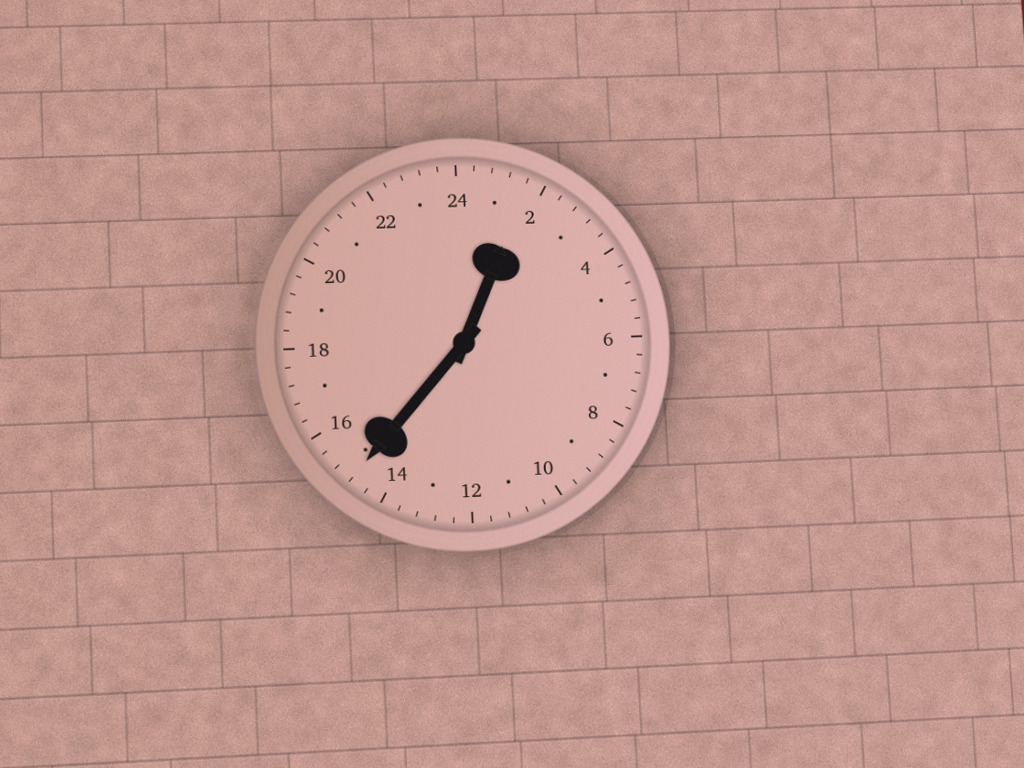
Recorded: h=1 m=37
